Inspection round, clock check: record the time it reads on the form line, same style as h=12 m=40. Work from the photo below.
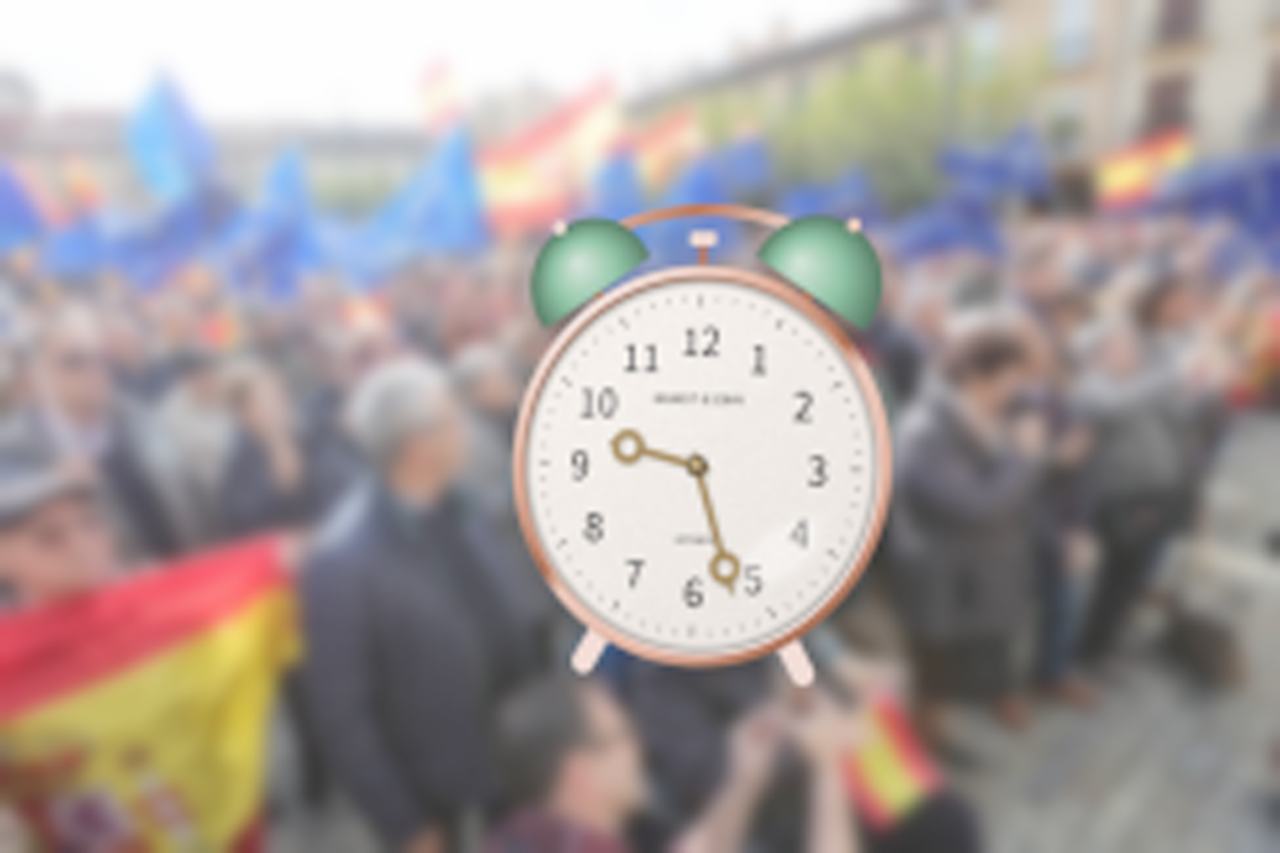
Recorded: h=9 m=27
